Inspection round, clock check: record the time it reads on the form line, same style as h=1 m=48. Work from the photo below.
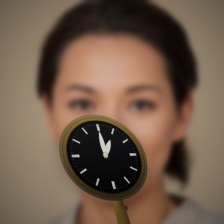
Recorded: h=1 m=0
